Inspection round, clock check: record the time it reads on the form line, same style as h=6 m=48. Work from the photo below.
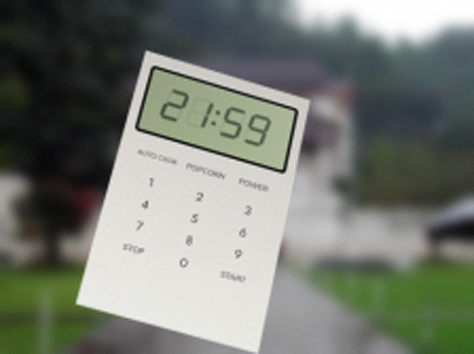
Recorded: h=21 m=59
